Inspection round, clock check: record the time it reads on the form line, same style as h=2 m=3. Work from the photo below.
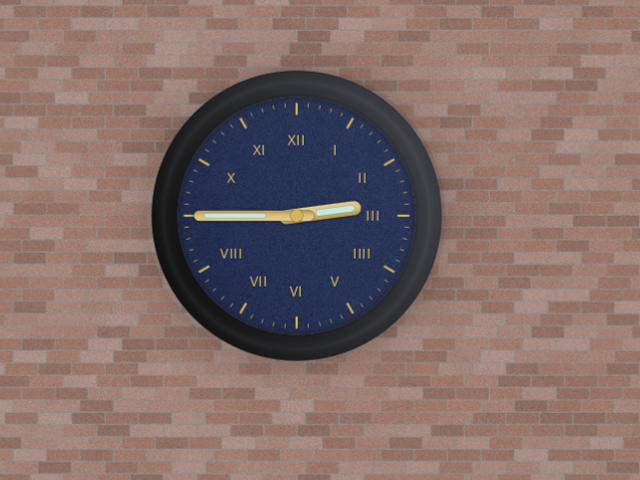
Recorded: h=2 m=45
